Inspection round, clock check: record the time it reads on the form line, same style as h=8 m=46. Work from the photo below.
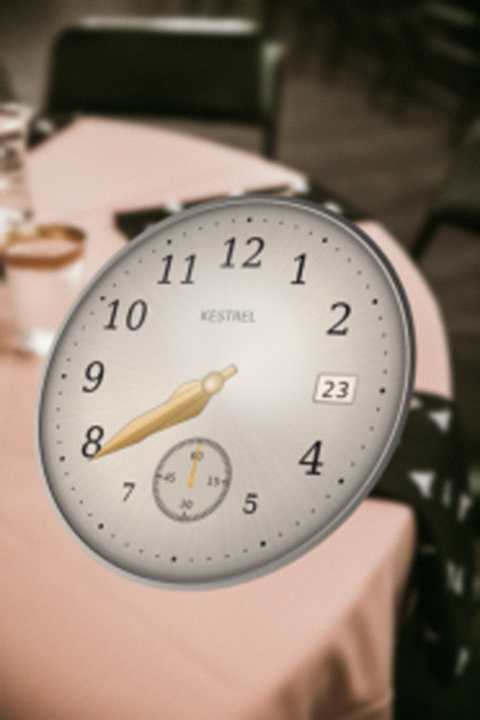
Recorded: h=7 m=39
